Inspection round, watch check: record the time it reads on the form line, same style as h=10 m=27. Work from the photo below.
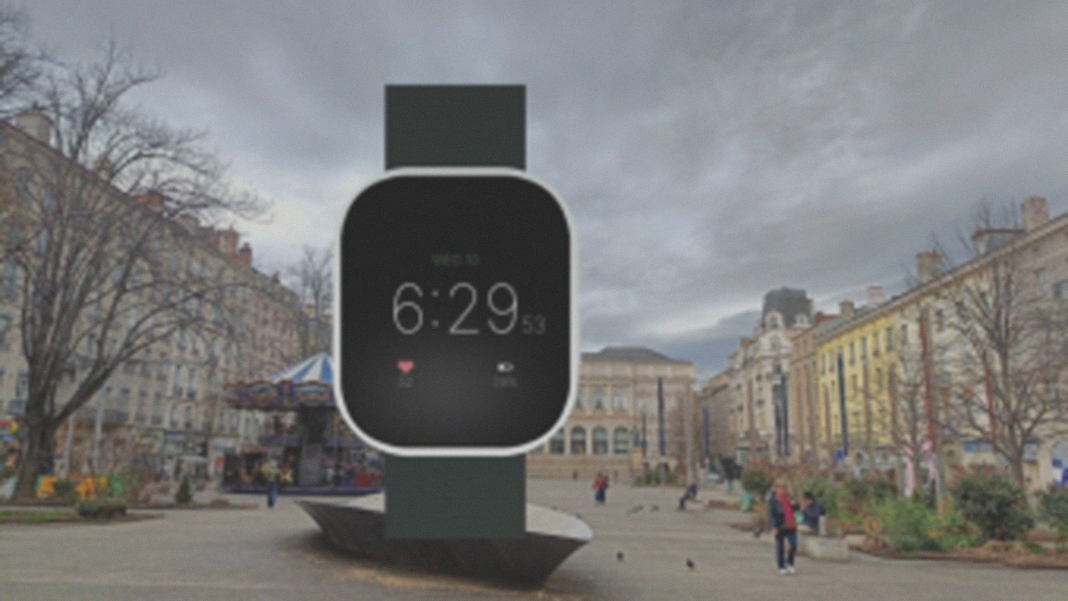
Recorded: h=6 m=29
